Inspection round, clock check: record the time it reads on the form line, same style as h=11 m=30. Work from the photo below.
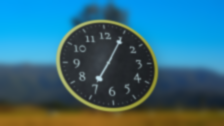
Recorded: h=7 m=5
